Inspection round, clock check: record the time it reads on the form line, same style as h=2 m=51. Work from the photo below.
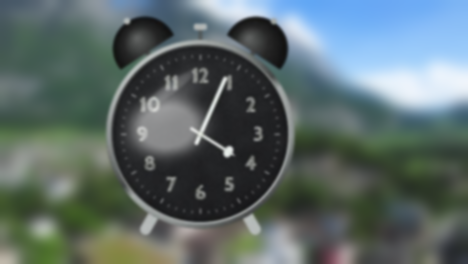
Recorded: h=4 m=4
